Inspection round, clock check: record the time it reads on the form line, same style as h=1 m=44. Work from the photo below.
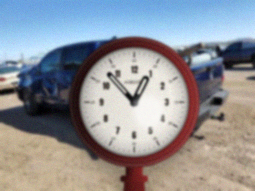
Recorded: h=12 m=53
